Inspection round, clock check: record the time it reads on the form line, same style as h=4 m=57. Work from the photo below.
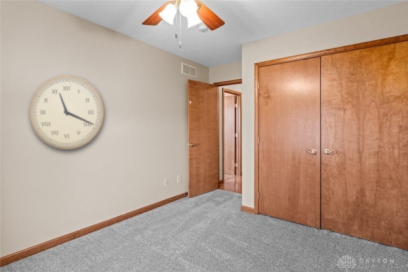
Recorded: h=11 m=19
